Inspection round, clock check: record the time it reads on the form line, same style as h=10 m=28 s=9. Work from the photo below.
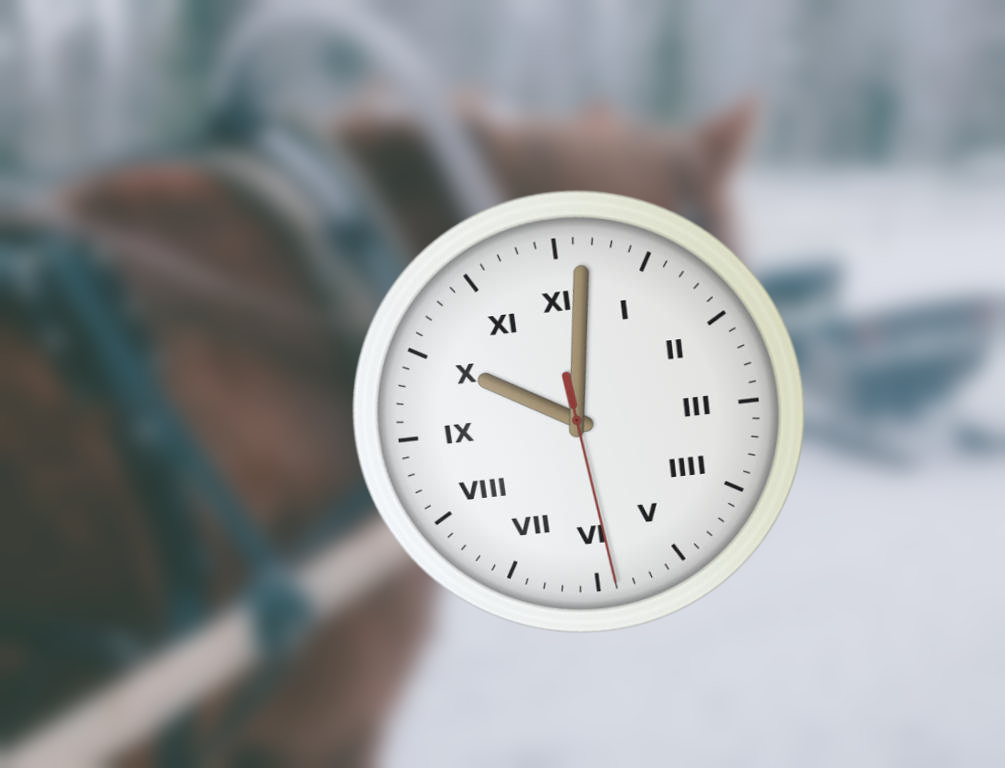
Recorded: h=10 m=1 s=29
